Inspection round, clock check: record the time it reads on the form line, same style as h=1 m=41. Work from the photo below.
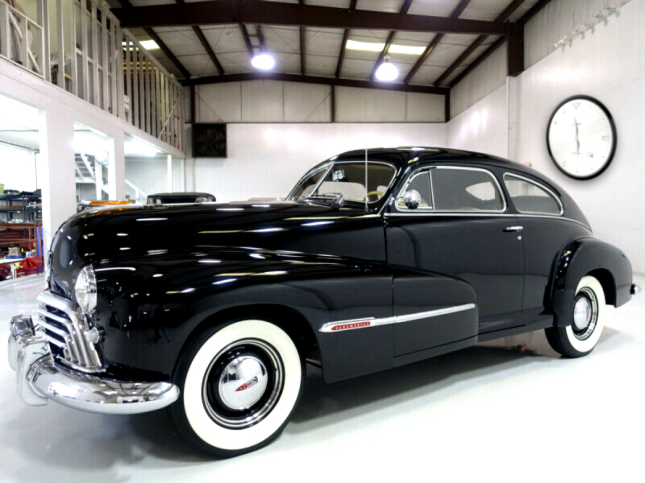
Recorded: h=5 m=59
